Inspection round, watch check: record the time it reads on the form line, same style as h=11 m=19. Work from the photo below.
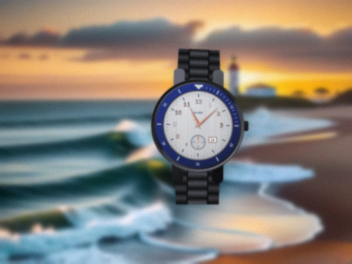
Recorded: h=11 m=8
